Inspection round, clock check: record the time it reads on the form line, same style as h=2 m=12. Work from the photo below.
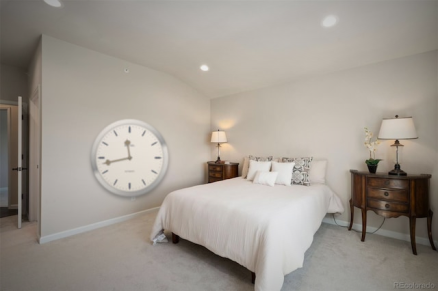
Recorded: h=11 m=43
